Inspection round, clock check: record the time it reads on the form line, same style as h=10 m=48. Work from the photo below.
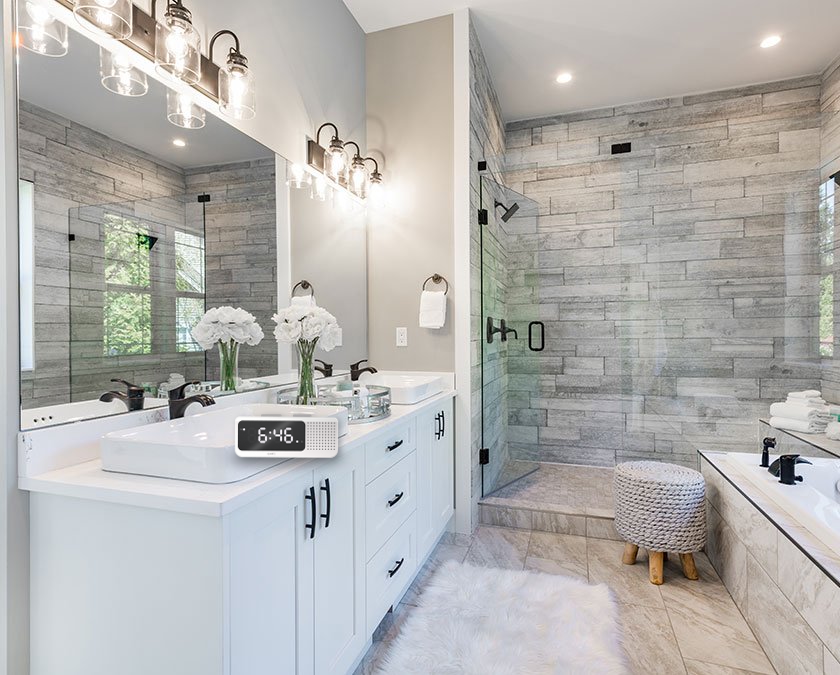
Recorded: h=6 m=46
